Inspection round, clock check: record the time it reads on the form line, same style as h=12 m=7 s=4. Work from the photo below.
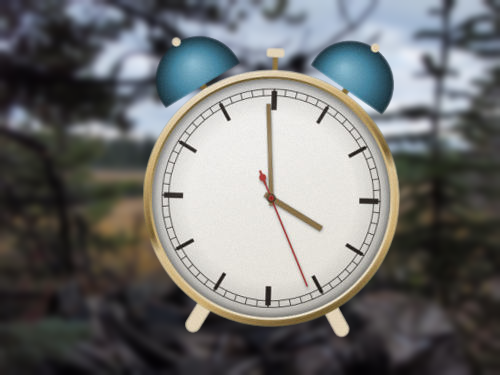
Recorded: h=3 m=59 s=26
